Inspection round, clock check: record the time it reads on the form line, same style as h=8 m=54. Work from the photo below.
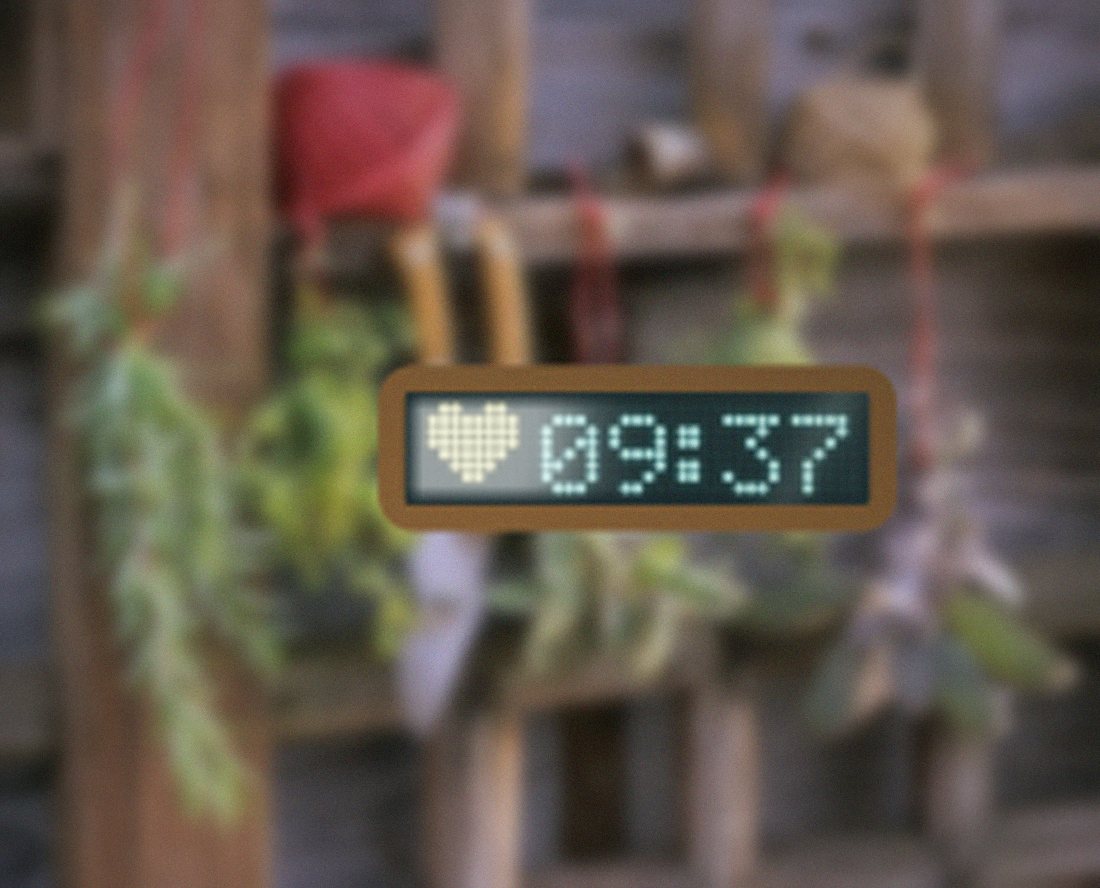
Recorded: h=9 m=37
